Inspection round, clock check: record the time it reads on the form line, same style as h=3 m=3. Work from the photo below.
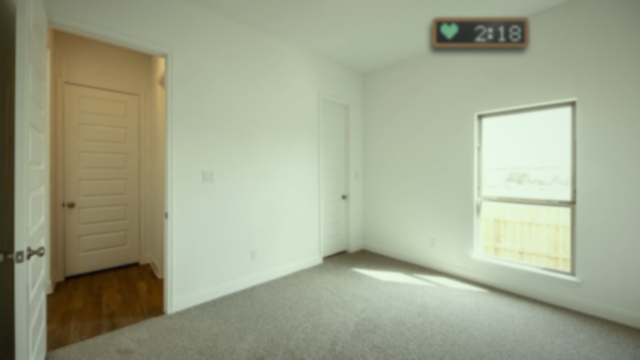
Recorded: h=2 m=18
